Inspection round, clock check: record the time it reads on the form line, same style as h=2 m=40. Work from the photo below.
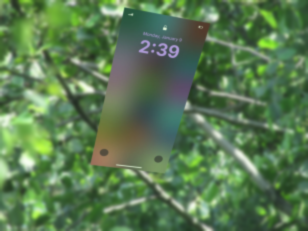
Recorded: h=2 m=39
